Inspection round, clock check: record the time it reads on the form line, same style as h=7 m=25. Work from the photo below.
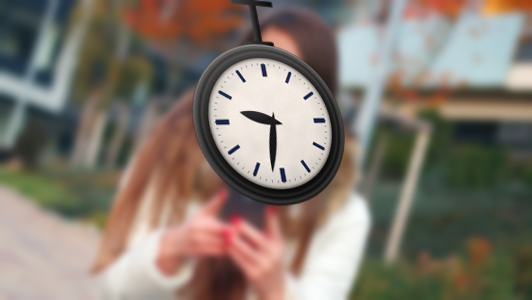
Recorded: h=9 m=32
